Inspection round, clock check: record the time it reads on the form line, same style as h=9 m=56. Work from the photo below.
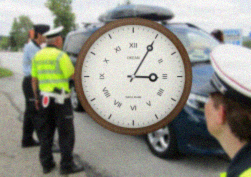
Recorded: h=3 m=5
